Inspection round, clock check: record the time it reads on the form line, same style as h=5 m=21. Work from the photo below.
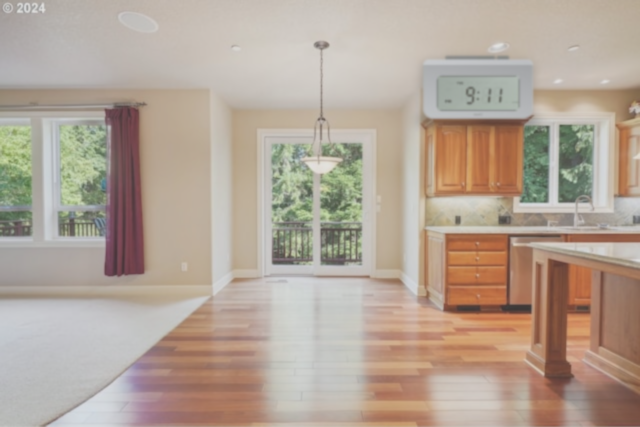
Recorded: h=9 m=11
